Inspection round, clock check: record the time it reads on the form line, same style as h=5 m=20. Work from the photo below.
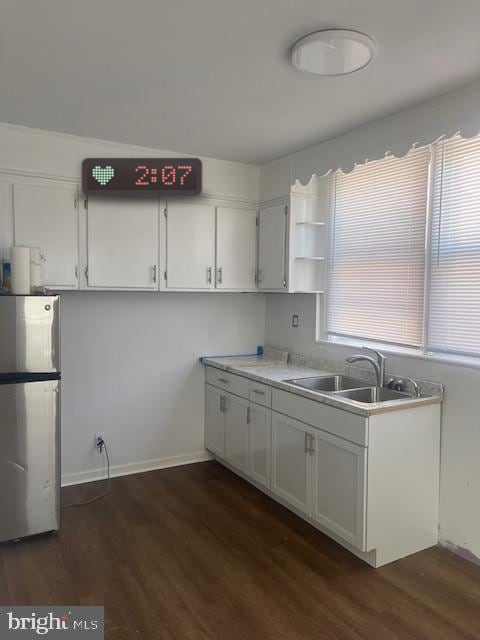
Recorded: h=2 m=7
